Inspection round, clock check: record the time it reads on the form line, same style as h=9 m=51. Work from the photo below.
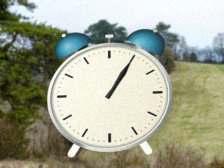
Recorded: h=1 m=5
